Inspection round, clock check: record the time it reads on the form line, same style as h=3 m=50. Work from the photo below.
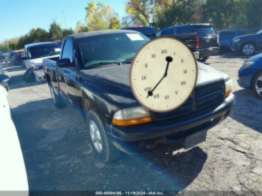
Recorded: h=12 m=38
